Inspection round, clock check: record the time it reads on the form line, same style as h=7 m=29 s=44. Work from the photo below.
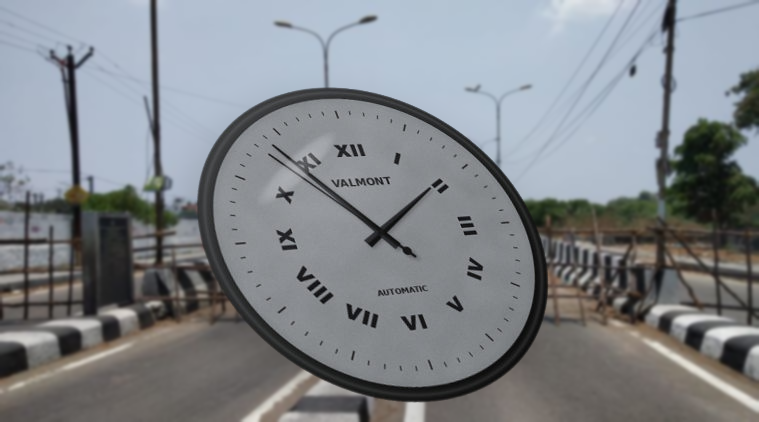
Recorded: h=1 m=53 s=53
